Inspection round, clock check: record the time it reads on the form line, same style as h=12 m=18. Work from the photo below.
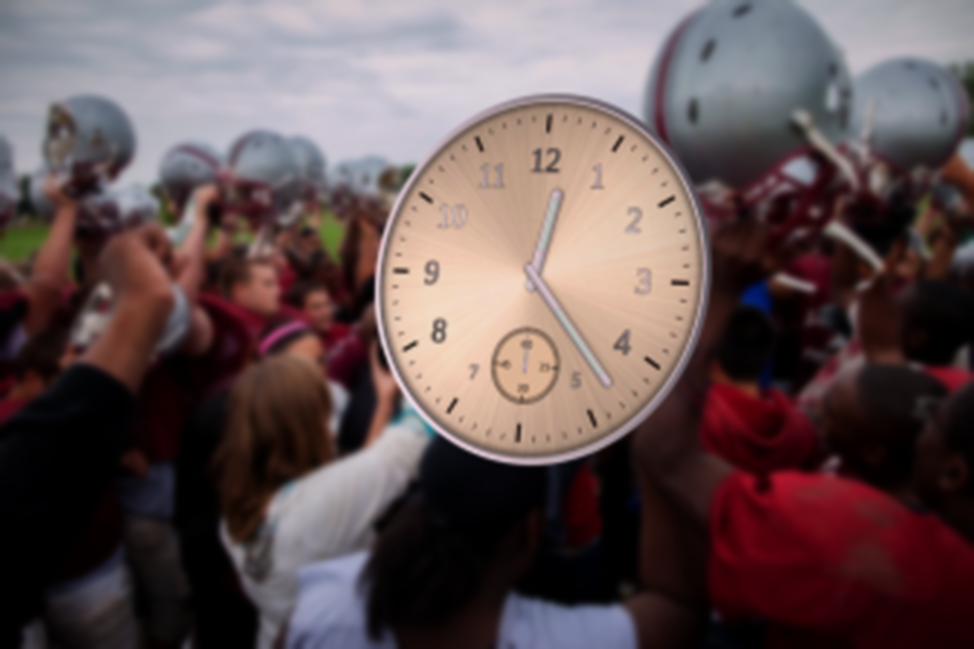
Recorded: h=12 m=23
